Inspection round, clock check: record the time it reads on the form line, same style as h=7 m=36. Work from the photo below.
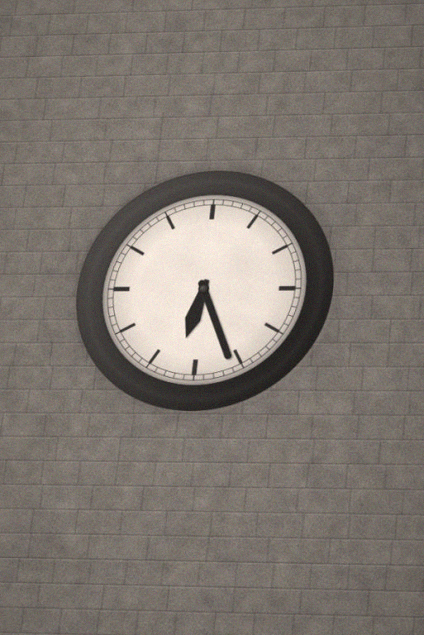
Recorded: h=6 m=26
